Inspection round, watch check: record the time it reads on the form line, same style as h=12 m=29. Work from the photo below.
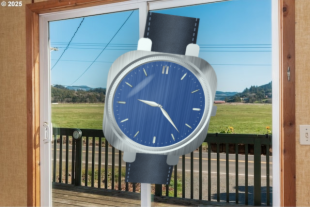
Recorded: h=9 m=23
